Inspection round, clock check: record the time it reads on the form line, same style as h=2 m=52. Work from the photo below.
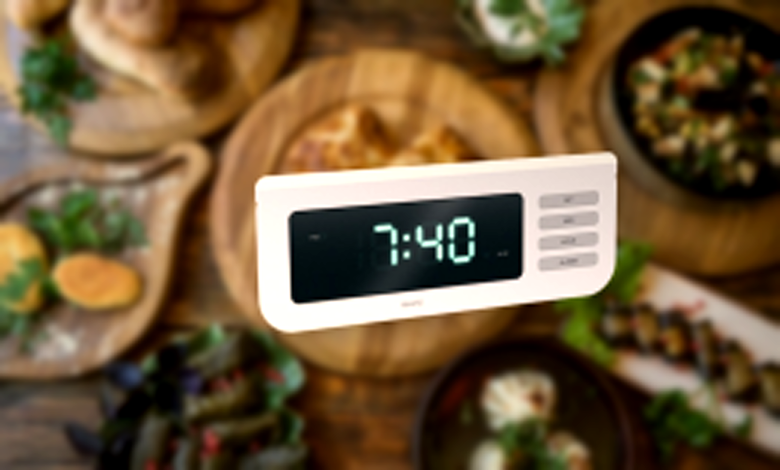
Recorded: h=7 m=40
